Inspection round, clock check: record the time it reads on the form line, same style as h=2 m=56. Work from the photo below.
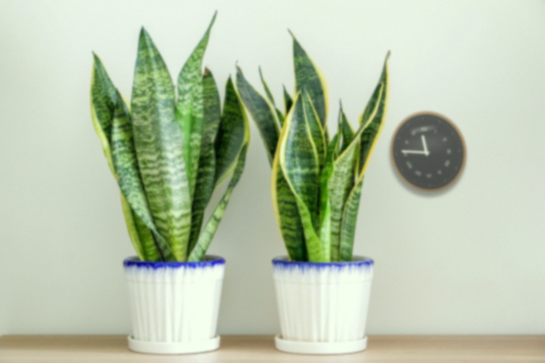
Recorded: h=11 m=46
